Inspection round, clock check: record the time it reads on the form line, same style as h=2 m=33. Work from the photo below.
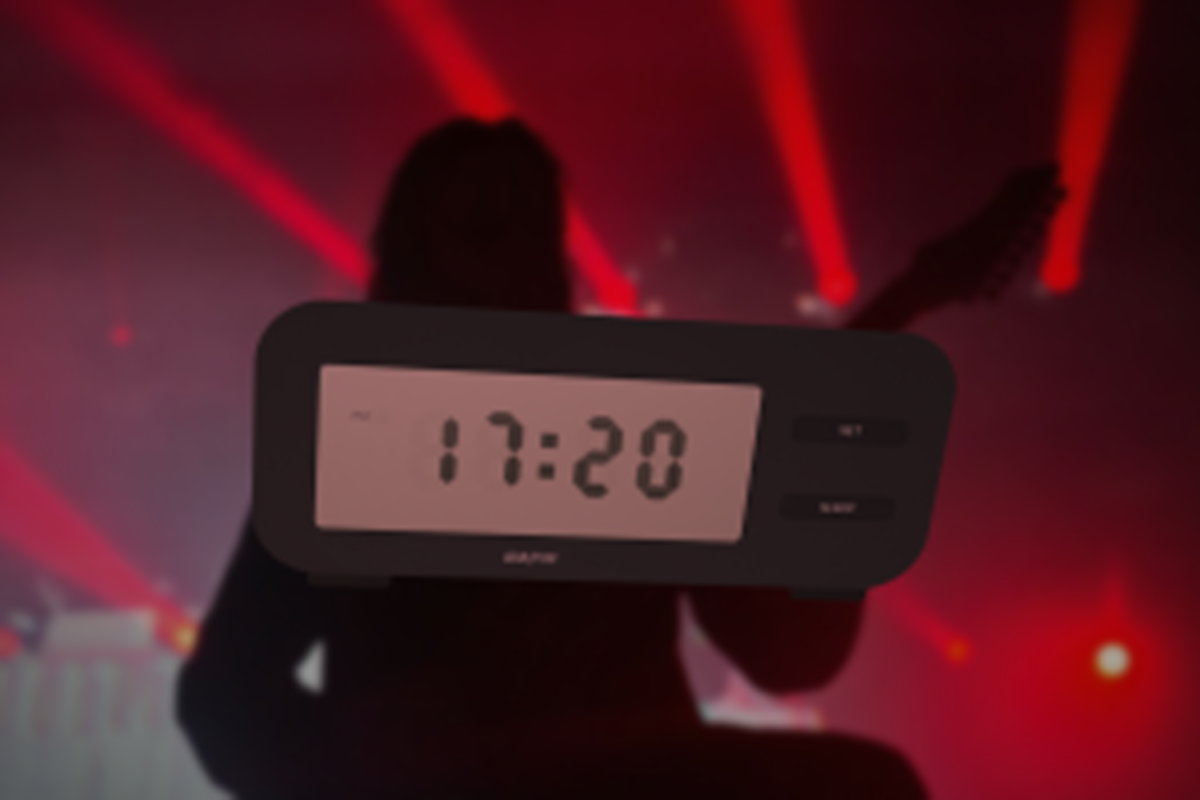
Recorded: h=17 m=20
